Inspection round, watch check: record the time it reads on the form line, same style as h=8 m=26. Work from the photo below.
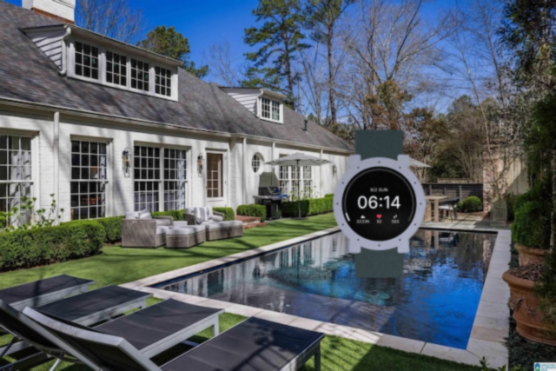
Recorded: h=6 m=14
